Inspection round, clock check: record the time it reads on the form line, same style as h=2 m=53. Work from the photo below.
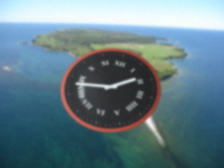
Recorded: h=1 m=43
